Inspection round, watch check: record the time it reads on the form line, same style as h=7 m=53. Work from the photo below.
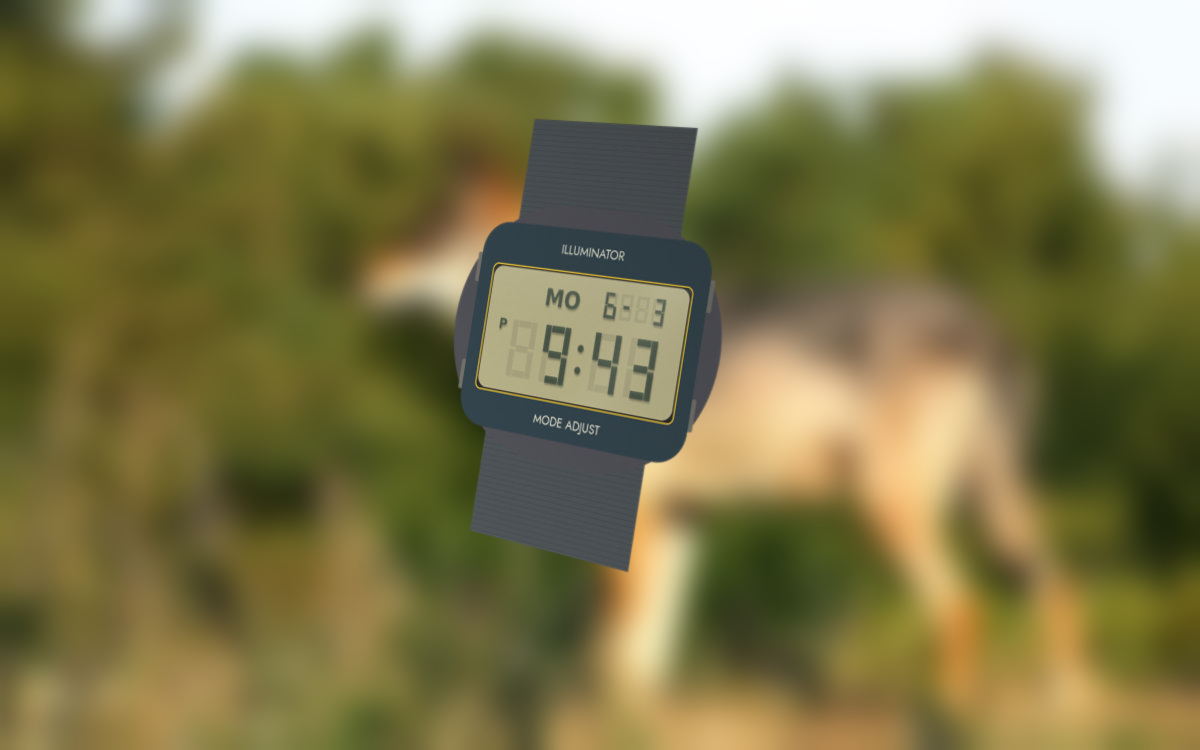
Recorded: h=9 m=43
